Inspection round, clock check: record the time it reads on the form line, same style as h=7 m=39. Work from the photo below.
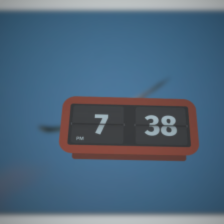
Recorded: h=7 m=38
